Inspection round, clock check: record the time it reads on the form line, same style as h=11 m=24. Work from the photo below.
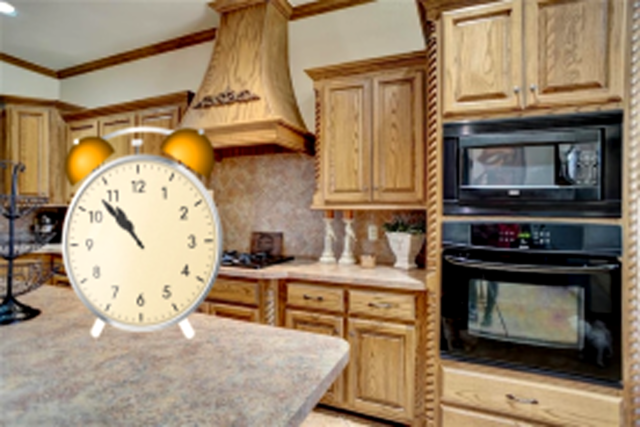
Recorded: h=10 m=53
